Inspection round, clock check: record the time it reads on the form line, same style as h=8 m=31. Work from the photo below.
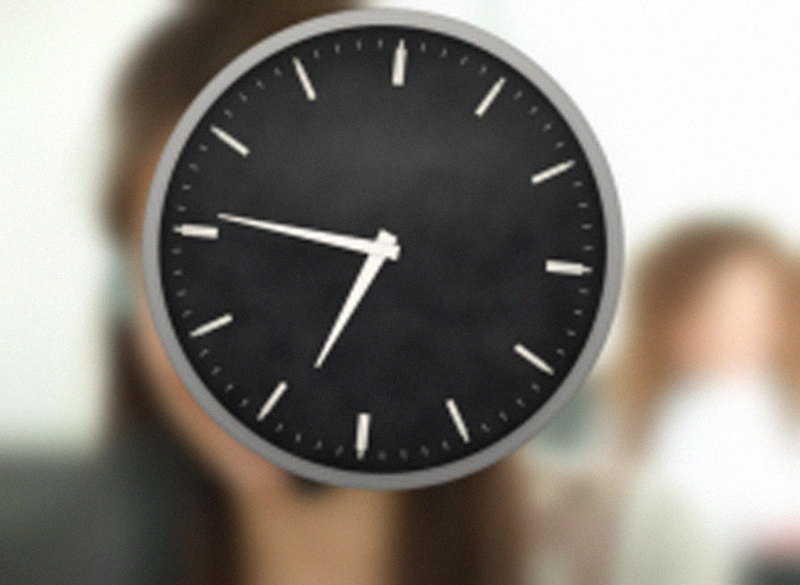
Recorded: h=6 m=46
